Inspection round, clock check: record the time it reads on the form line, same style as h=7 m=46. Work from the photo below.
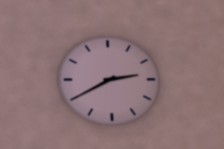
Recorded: h=2 m=40
